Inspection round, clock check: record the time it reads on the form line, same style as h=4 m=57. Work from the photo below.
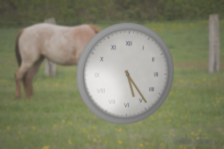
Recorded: h=5 m=24
